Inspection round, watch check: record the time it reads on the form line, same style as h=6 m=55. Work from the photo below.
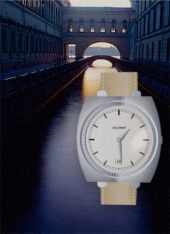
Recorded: h=1 m=29
